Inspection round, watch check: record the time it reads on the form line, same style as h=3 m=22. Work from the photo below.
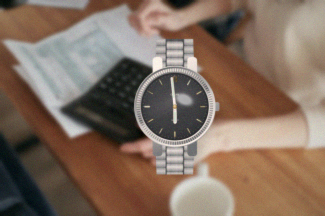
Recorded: h=5 m=59
